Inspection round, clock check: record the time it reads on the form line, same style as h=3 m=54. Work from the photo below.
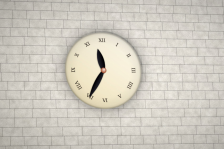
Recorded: h=11 m=35
